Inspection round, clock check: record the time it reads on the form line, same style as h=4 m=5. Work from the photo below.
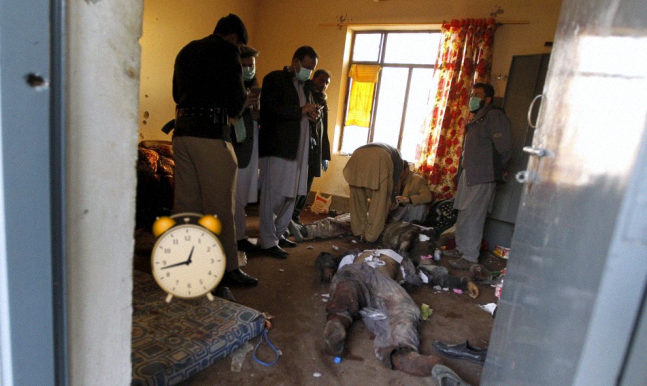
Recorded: h=12 m=43
